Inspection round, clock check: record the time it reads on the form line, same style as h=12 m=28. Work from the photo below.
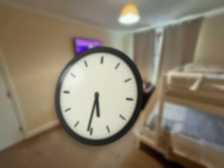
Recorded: h=5 m=31
